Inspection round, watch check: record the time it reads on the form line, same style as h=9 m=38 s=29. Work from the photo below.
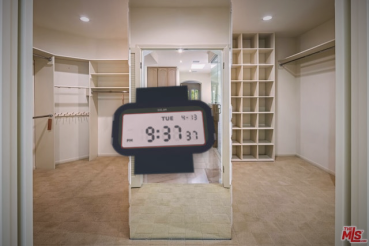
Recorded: h=9 m=37 s=37
